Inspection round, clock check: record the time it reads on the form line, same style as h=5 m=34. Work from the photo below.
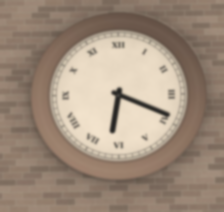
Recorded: h=6 m=19
